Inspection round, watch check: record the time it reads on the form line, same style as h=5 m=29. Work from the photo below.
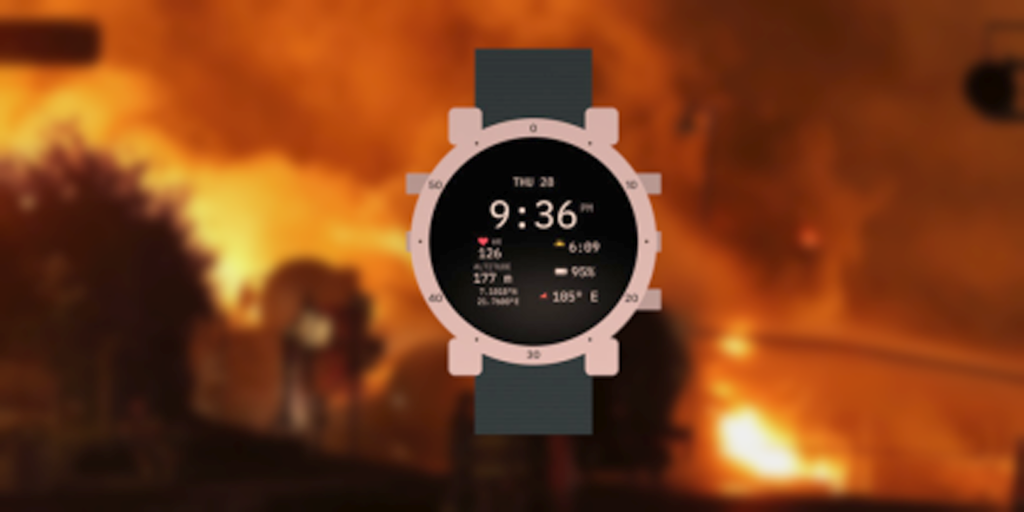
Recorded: h=9 m=36
